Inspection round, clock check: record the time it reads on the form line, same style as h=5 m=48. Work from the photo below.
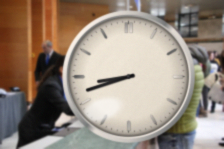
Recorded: h=8 m=42
